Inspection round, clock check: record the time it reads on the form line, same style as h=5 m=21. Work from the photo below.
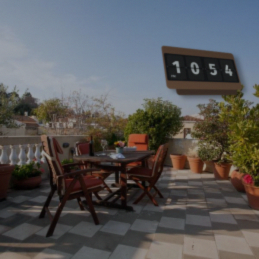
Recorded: h=10 m=54
